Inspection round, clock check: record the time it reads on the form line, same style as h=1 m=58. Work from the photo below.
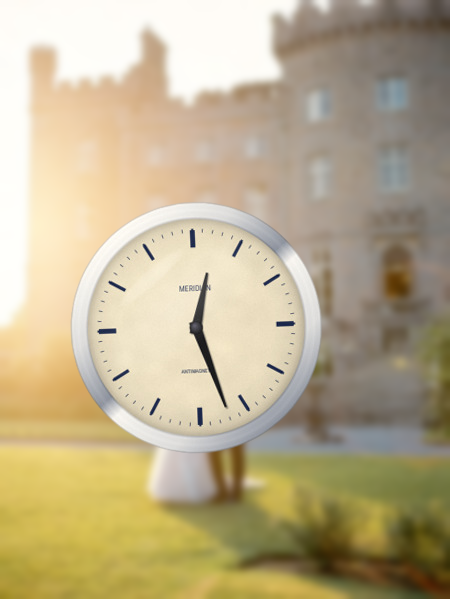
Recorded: h=12 m=27
